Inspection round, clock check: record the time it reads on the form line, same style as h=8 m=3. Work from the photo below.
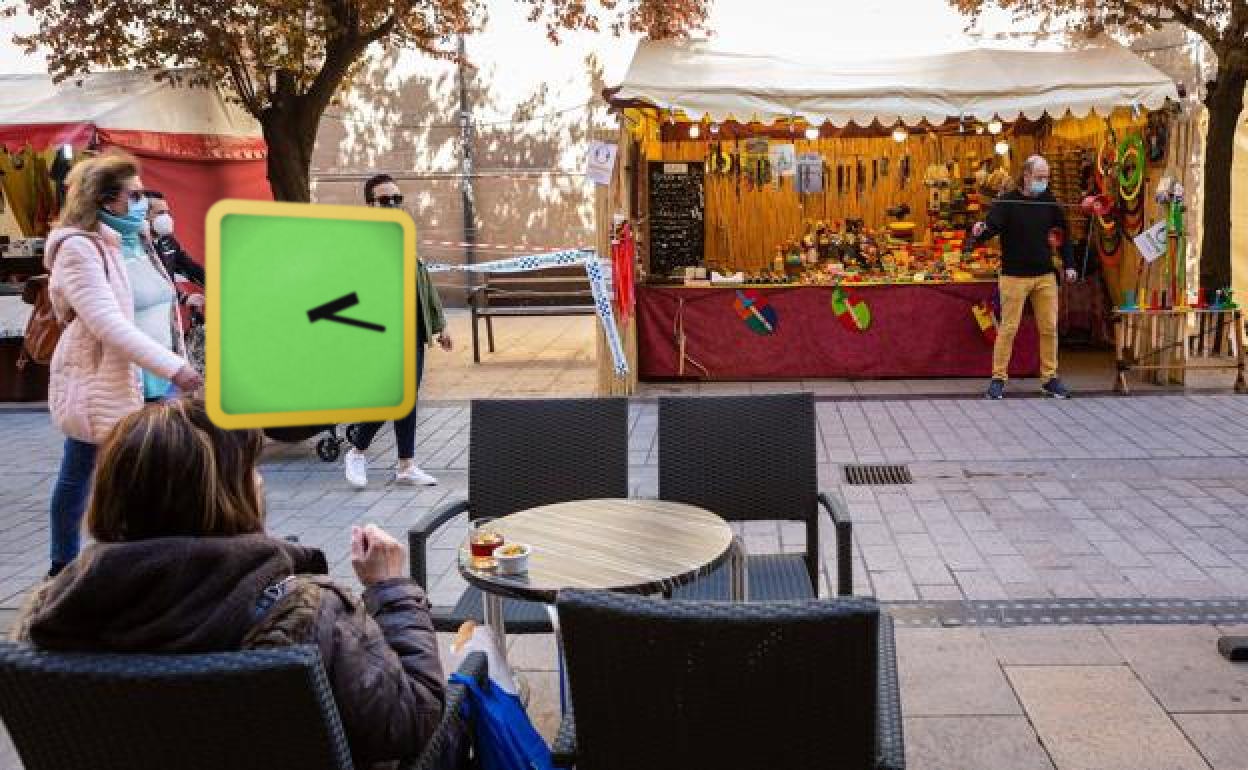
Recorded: h=2 m=17
